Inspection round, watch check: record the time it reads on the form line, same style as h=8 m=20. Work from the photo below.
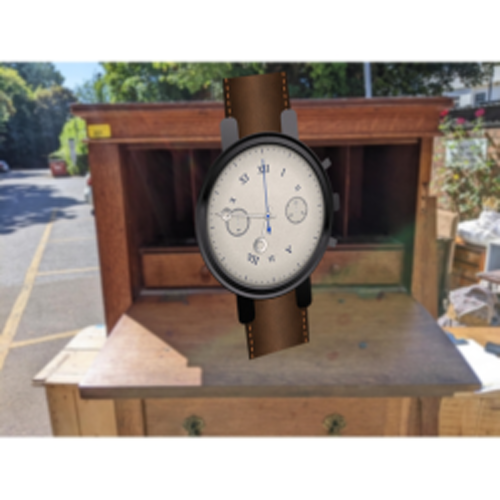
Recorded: h=6 m=47
